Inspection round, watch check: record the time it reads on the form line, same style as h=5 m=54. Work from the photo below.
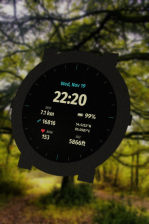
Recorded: h=22 m=20
